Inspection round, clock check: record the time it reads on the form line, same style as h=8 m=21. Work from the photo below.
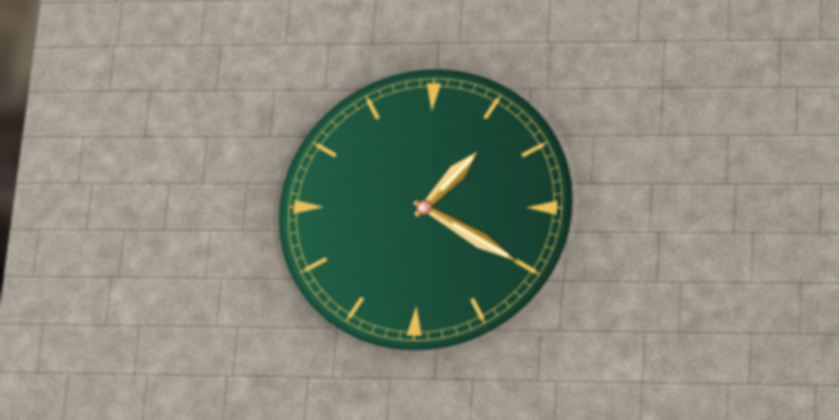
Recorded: h=1 m=20
